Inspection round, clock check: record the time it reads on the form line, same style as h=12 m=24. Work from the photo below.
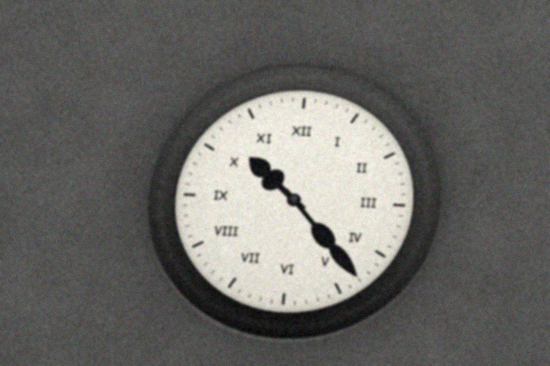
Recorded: h=10 m=23
